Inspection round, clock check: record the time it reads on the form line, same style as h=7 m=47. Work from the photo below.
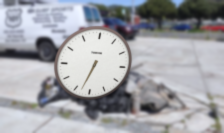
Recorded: h=6 m=33
